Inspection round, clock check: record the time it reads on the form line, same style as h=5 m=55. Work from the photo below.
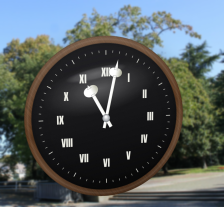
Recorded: h=11 m=2
